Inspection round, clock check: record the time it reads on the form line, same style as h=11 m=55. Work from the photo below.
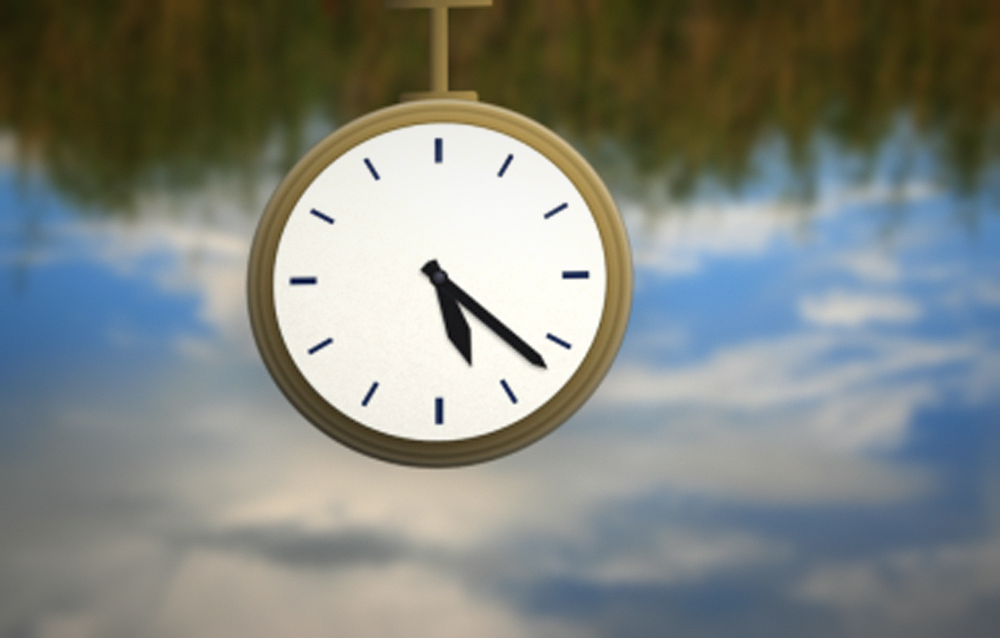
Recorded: h=5 m=22
